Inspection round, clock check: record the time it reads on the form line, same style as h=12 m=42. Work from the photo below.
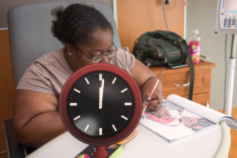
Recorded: h=12 m=1
